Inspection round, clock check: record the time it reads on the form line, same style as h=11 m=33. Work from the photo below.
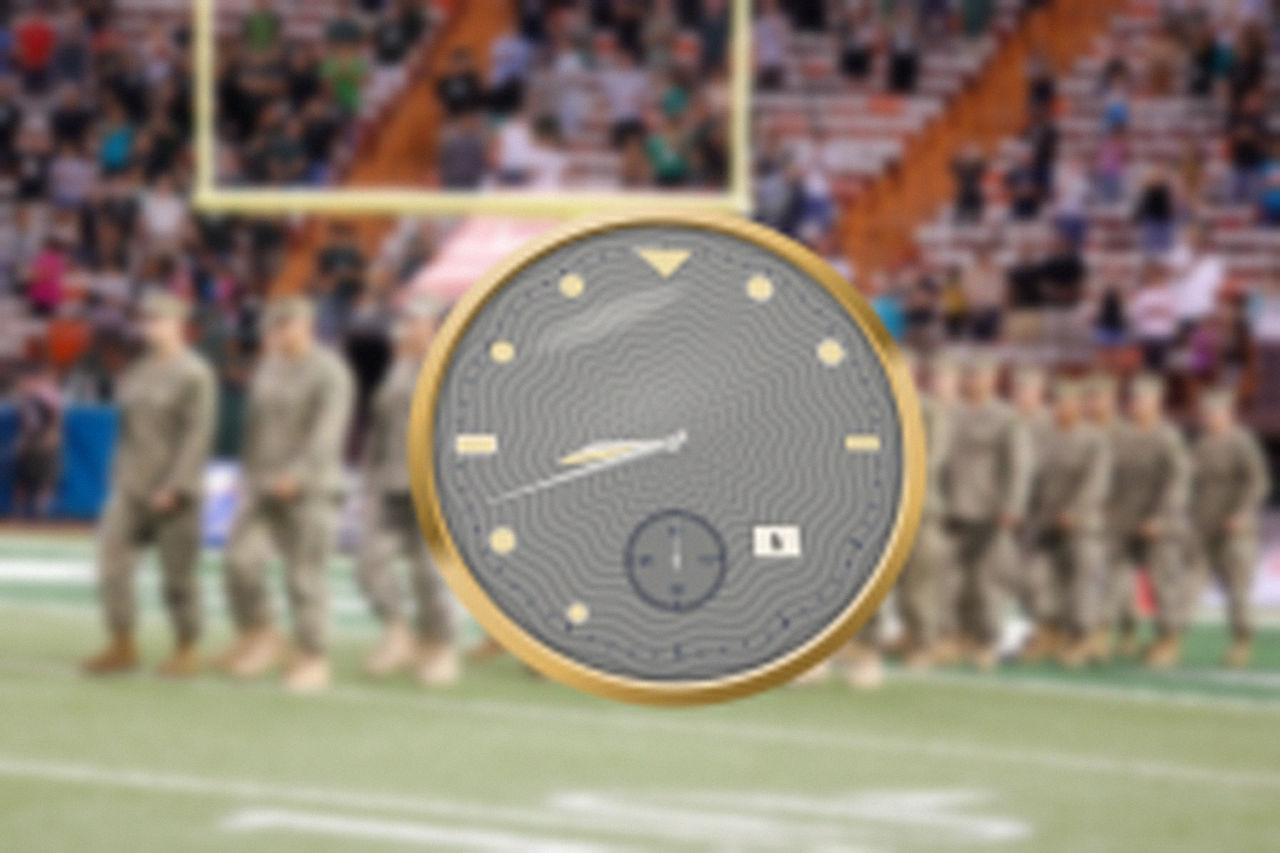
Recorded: h=8 m=42
